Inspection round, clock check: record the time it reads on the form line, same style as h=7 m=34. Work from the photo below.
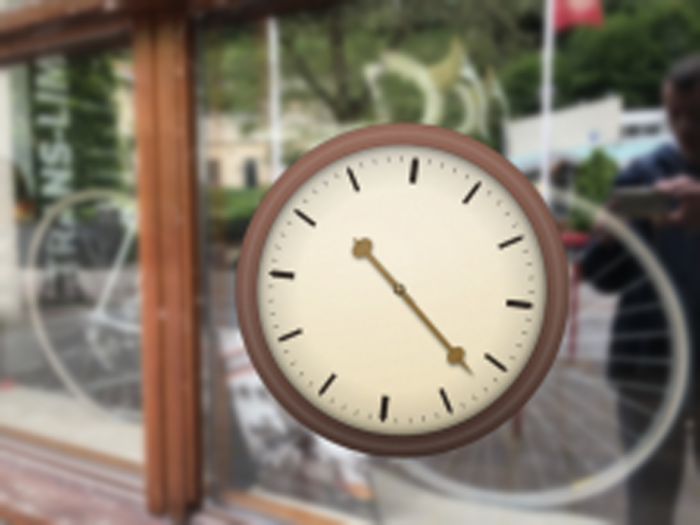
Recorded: h=10 m=22
